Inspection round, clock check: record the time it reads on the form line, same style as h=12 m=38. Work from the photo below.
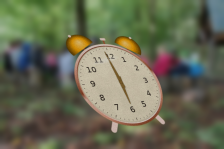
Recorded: h=5 m=59
